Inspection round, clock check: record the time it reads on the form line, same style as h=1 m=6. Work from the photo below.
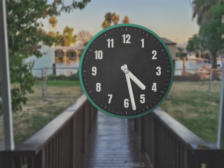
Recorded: h=4 m=28
